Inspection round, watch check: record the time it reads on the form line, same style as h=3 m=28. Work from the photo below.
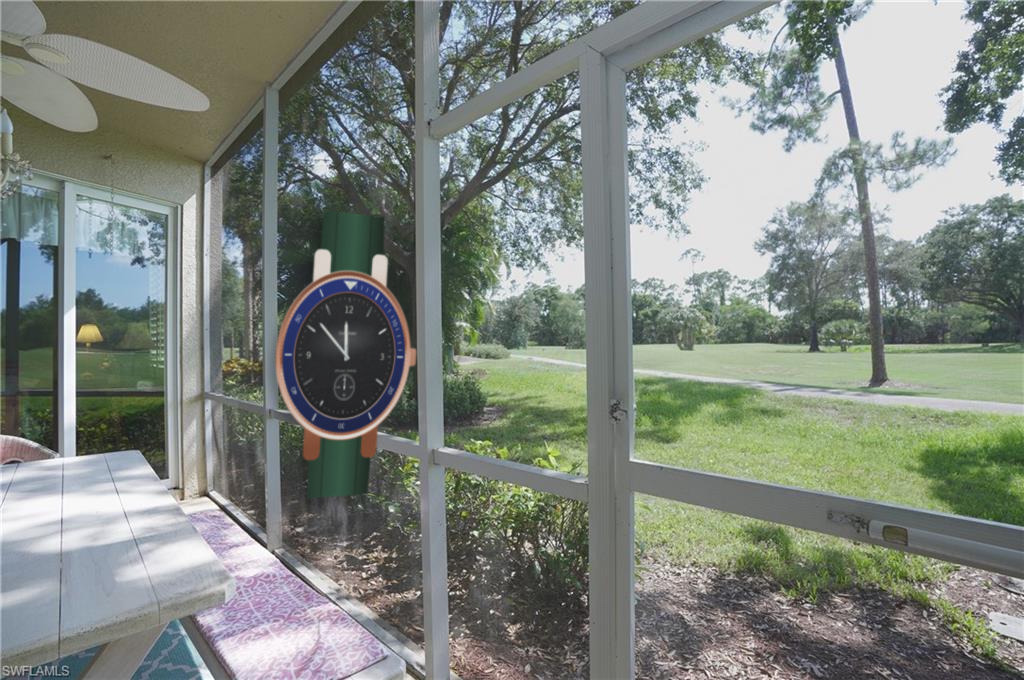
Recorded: h=11 m=52
